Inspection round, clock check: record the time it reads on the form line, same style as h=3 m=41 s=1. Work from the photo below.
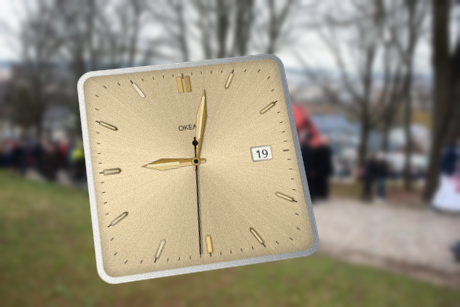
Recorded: h=9 m=2 s=31
